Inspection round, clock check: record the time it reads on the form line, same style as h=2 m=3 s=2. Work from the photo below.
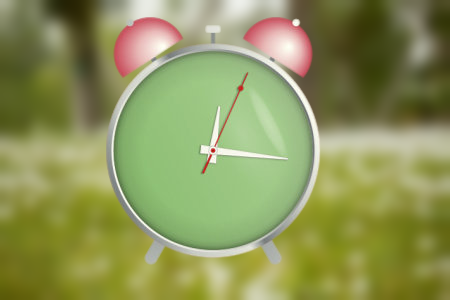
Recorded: h=12 m=16 s=4
